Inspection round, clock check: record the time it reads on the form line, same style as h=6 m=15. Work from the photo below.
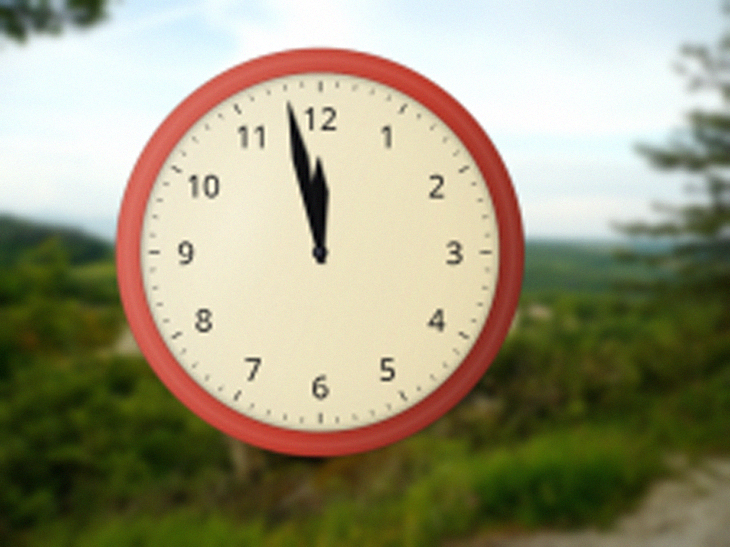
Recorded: h=11 m=58
